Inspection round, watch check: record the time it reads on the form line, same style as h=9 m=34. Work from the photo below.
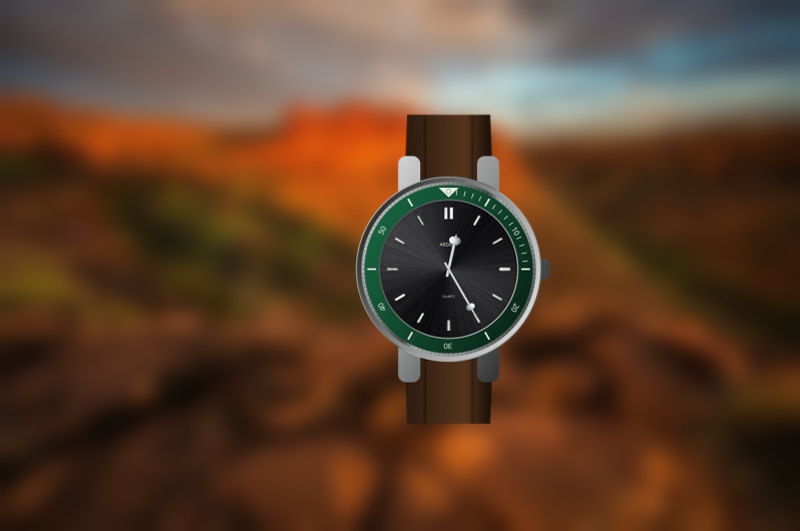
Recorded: h=12 m=25
